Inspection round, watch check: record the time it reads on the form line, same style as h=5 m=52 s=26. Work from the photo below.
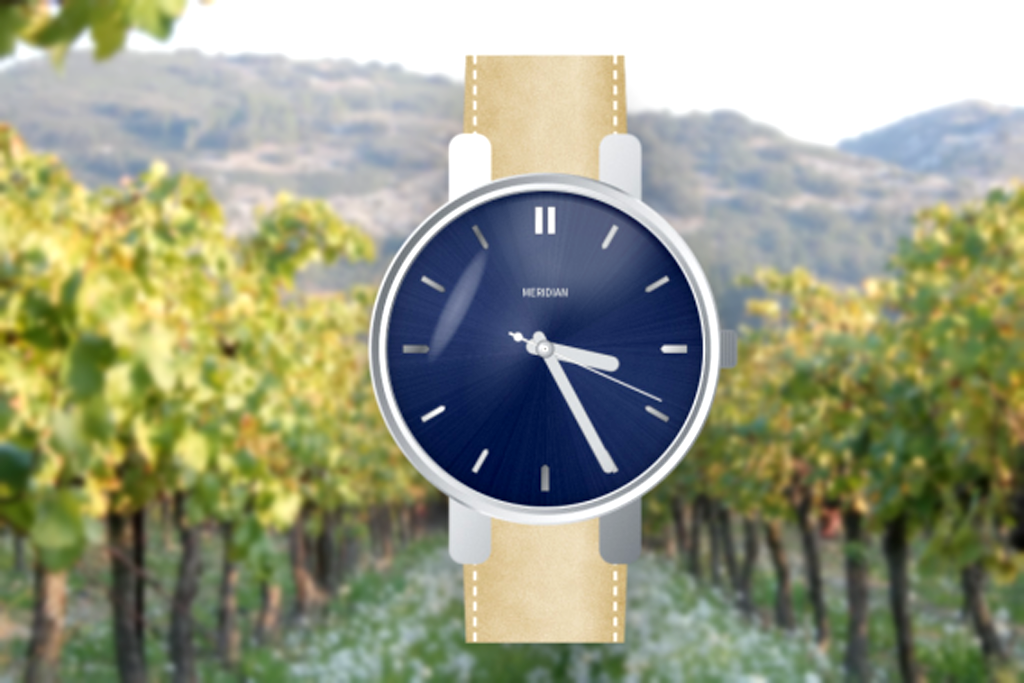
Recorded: h=3 m=25 s=19
